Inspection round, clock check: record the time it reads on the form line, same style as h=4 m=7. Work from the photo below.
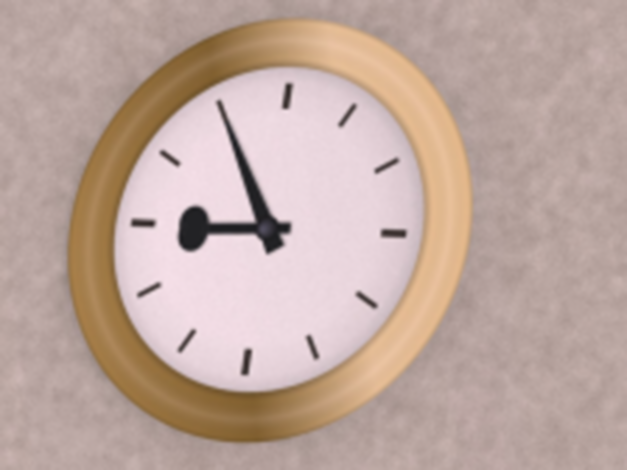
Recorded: h=8 m=55
